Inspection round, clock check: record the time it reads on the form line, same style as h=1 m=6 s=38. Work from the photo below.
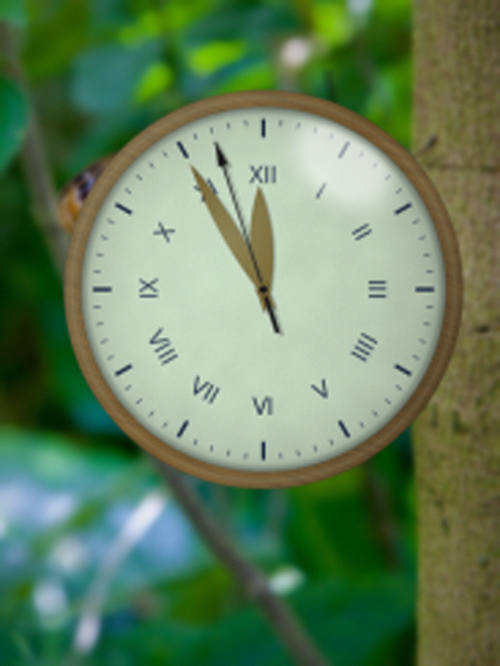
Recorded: h=11 m=54 s=57
